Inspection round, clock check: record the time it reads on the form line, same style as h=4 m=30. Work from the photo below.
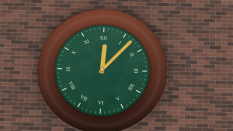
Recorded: h=12 m=7
